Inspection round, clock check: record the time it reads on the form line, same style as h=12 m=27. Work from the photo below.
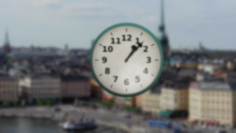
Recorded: h=1 m=7
